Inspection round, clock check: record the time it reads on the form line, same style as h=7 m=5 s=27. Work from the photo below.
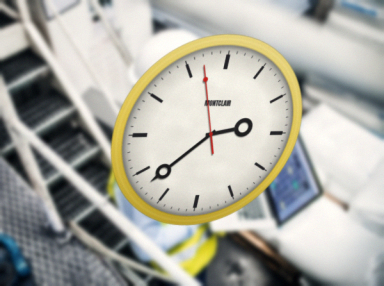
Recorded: h=2 m=37 s=57
